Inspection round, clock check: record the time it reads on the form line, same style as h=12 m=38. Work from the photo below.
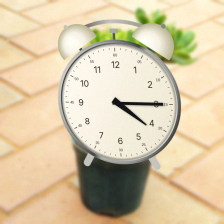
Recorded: h=4 m=15
